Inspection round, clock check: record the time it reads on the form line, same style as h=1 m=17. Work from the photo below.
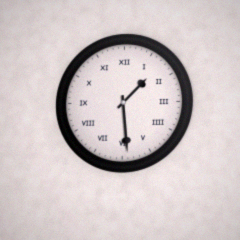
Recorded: h=1 m=29
